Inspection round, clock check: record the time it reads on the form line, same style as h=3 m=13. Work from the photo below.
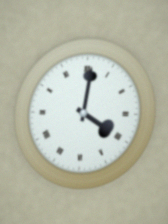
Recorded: h=4 m=1
